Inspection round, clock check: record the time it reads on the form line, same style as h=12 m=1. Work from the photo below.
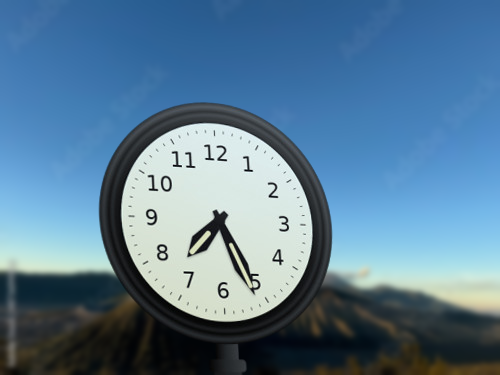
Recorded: h=7 m=26
